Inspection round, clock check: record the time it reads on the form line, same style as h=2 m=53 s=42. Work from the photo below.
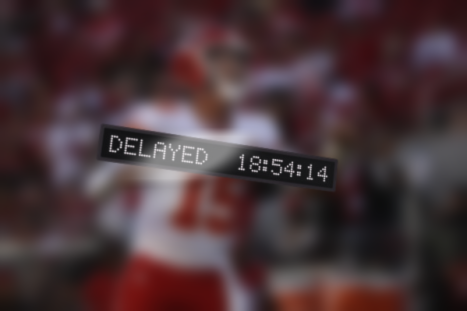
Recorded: h=18 m=54 s=14
